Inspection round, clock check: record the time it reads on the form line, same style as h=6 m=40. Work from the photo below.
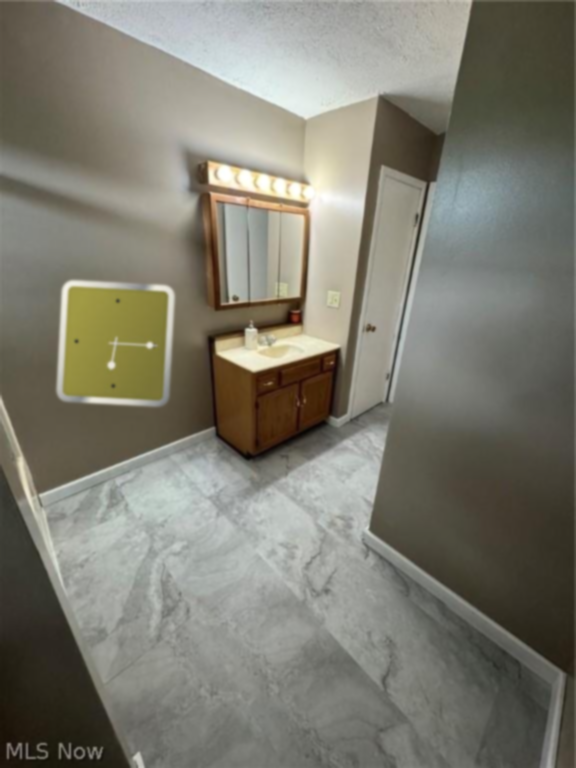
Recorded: h=6 m=15
